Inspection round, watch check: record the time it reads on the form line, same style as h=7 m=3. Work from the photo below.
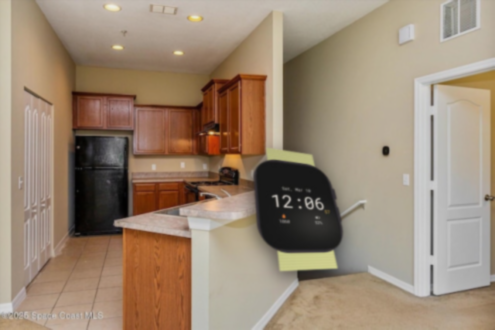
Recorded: h=12 m=6
